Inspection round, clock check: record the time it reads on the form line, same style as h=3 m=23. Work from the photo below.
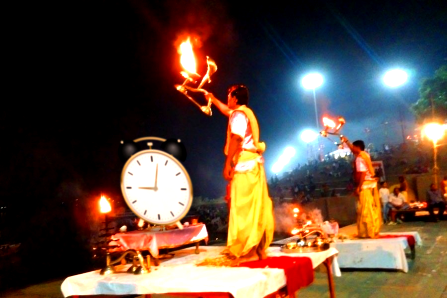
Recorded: h=9 m=2
